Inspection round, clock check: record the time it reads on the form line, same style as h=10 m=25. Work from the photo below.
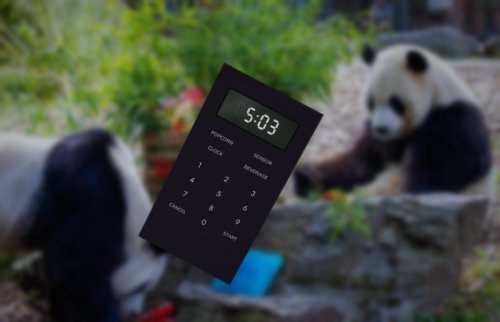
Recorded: h=5 m=3
